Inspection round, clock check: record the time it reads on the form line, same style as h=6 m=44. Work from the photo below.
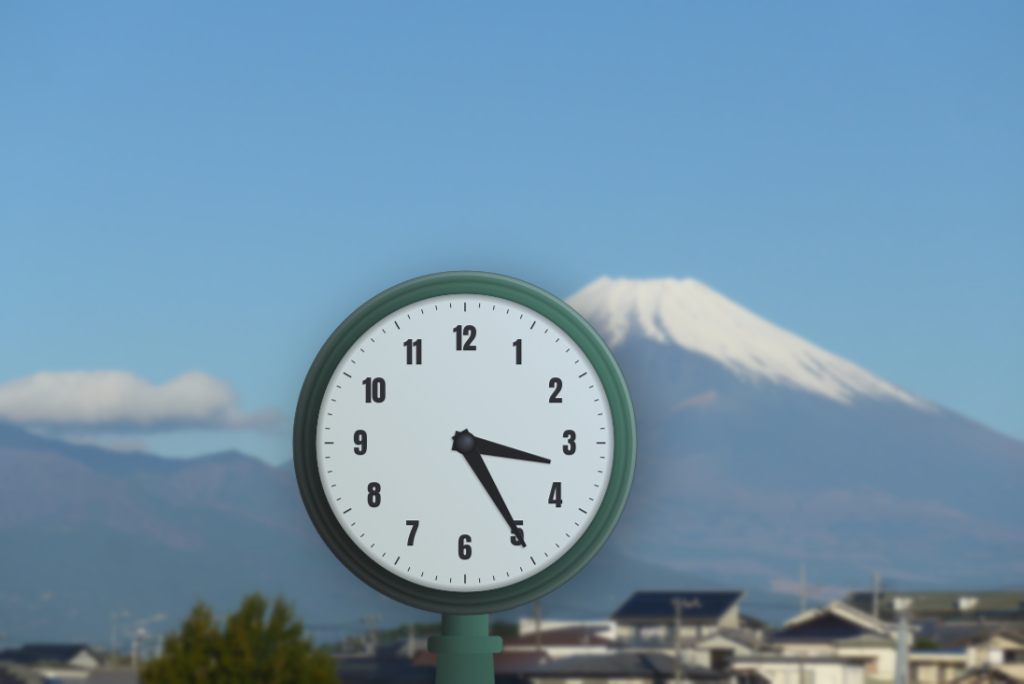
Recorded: h=3 m=25
